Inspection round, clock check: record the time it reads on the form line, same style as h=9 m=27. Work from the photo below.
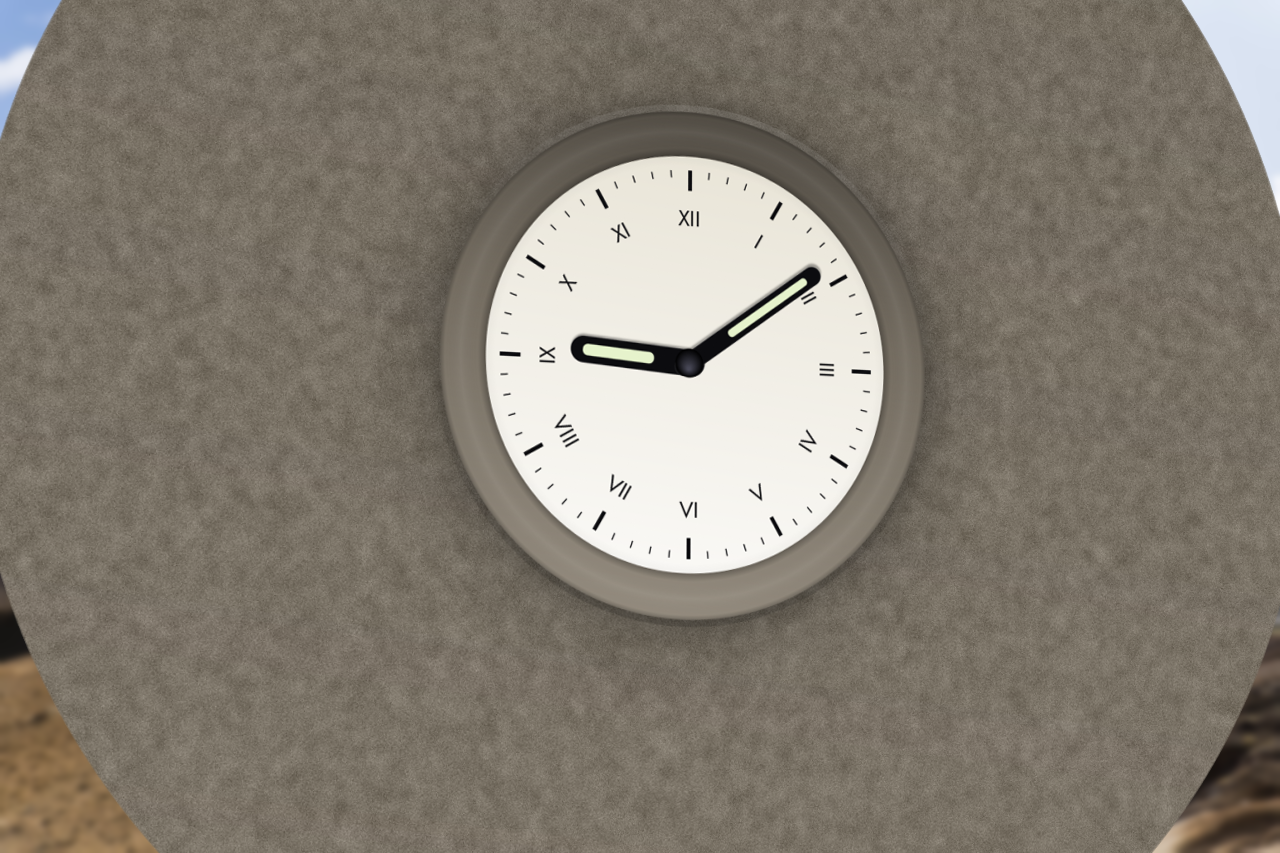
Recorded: h=9 m=9
